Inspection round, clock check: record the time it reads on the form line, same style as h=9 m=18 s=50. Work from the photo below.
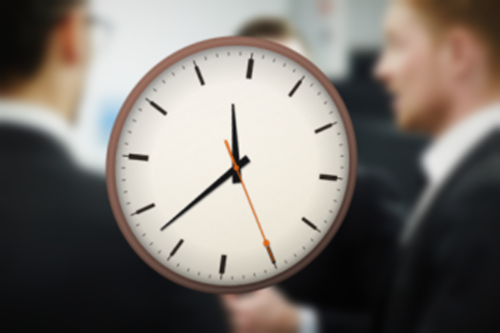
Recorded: h=11 m=37 s=25
